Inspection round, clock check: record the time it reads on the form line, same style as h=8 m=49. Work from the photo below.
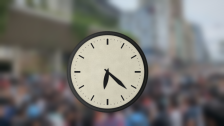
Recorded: h=6 m=22
